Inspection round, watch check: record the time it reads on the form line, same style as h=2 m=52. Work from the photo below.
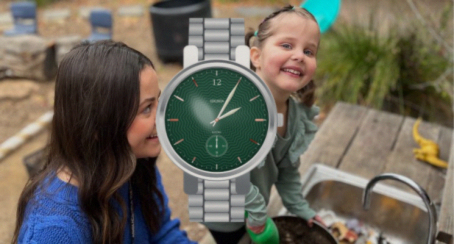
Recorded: h=2 m=5
